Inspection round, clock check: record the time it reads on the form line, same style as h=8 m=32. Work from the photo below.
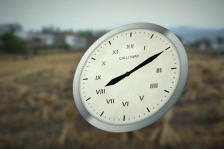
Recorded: h=8 m=10
